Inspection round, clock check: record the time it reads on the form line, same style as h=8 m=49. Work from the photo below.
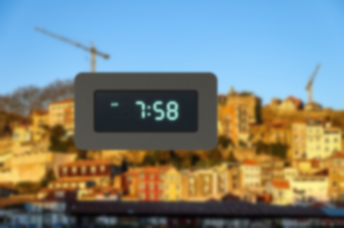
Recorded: h=7 m=58
